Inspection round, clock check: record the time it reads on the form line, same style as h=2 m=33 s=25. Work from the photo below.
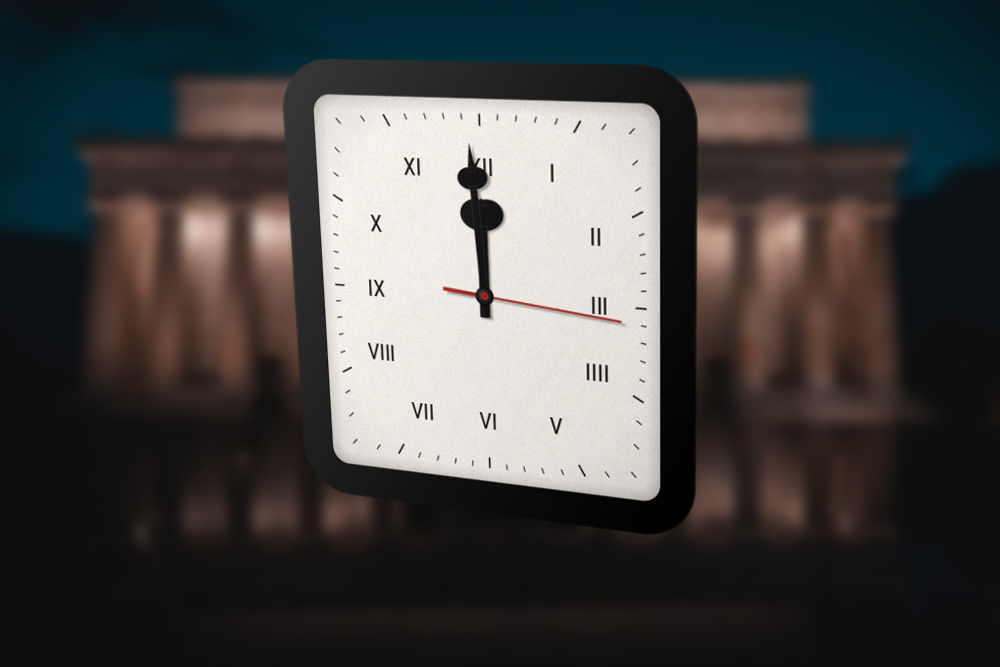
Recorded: h=11 m=59 s=16
